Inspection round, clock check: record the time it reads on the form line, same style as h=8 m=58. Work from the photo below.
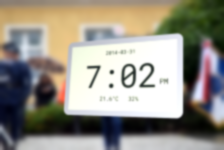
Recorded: h=7 m=2
